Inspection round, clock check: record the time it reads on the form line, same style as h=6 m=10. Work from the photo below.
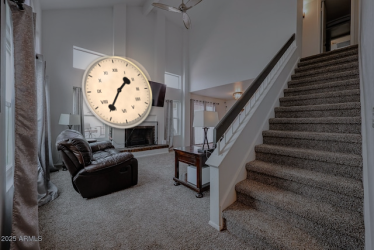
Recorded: h=1 m=36
